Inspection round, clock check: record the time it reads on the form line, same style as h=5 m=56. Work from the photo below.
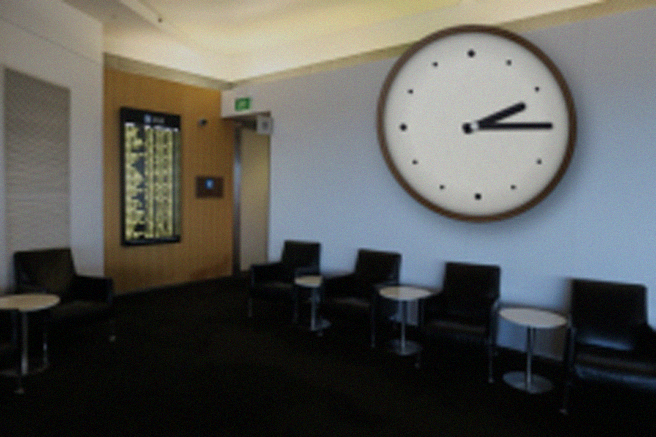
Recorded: h=2 m=15
